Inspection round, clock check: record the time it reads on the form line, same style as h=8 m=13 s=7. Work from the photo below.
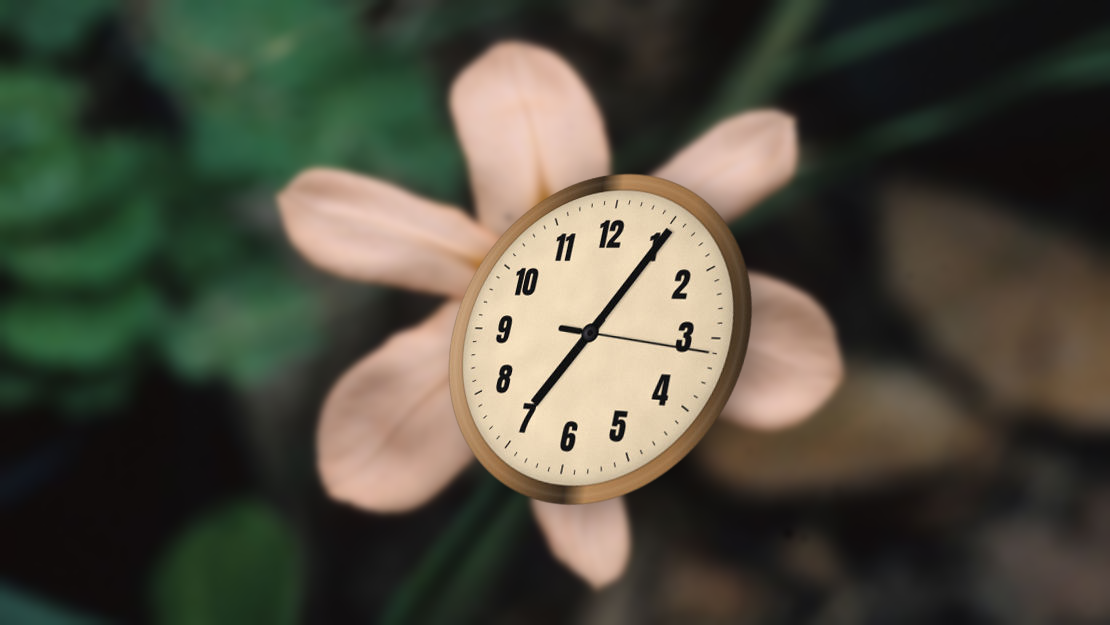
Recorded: h=7 m=5 s=16
